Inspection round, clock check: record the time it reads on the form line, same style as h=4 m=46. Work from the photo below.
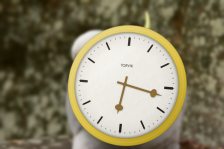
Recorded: h=6 m=17
